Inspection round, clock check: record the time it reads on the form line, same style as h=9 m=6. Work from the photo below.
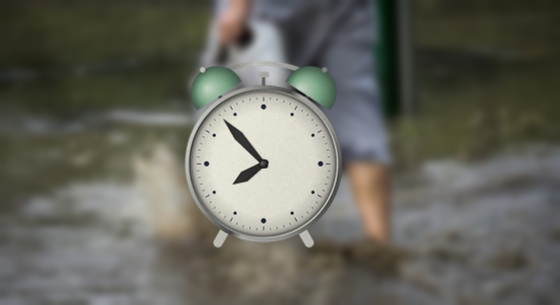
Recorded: h=7 m=53
